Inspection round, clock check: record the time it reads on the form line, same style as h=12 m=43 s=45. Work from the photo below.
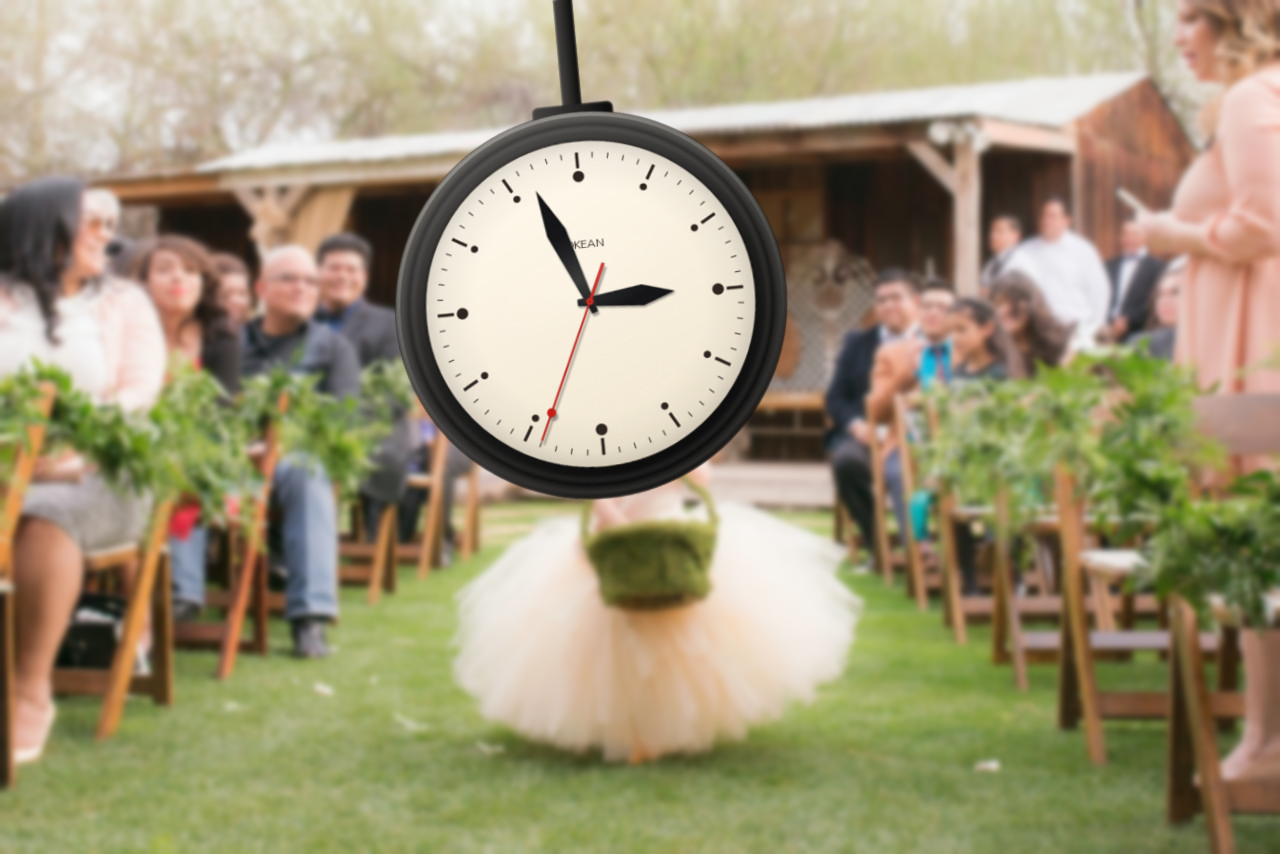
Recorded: h=2 m=56 s=34
